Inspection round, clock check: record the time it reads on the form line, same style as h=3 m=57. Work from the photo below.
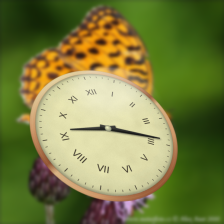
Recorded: h=9 m=19
